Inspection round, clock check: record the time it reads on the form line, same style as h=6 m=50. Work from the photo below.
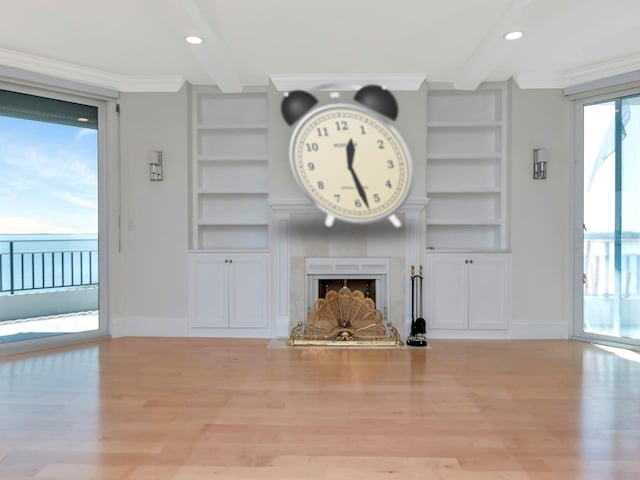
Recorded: h=12 m=28
